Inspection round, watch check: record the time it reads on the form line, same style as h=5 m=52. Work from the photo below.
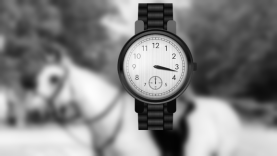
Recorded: h=3 m=17
